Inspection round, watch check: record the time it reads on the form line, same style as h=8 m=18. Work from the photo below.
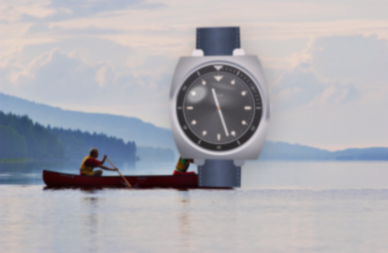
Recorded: h=11 m=27
